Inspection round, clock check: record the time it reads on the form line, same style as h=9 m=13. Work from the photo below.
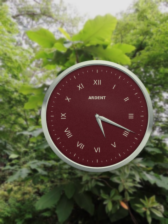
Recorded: h=5 m=19
